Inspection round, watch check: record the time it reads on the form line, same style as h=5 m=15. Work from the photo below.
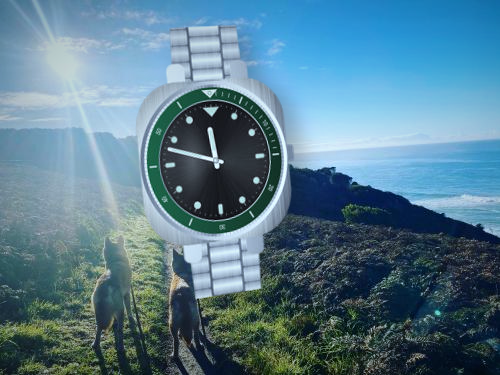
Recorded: h=11 m=48
